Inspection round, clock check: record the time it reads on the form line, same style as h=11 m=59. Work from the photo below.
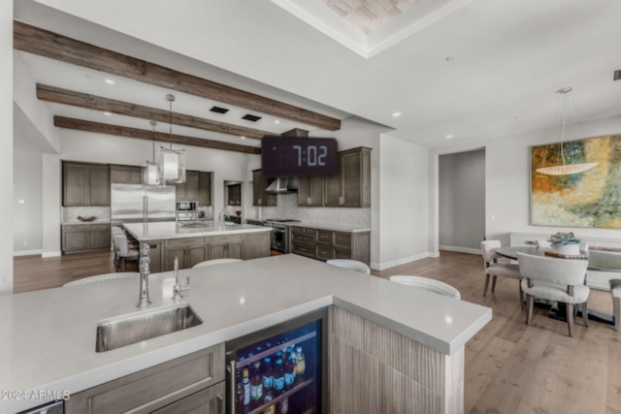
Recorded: h=7 m=2
